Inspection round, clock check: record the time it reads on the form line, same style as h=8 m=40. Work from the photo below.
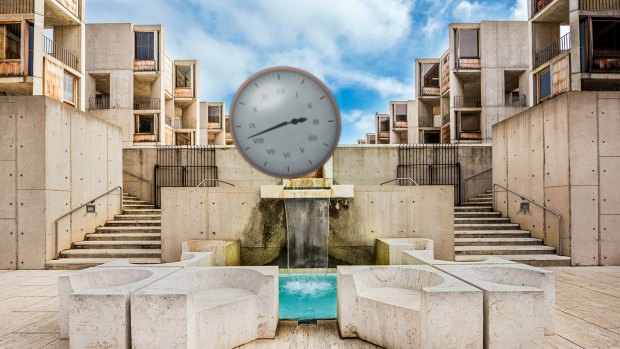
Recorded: h=2 m=42
